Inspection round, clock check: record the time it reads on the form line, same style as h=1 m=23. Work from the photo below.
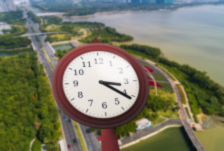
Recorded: h=3 m=21
